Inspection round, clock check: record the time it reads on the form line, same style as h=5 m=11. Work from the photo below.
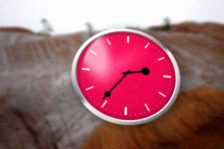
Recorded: h=2 m=36
